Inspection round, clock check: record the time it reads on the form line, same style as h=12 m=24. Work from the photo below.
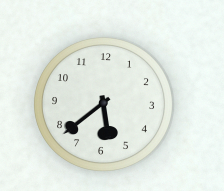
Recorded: h=5 m=38
